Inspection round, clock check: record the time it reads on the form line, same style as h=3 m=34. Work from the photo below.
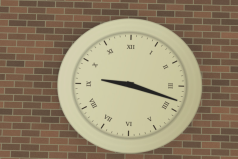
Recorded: h=9 m=18
